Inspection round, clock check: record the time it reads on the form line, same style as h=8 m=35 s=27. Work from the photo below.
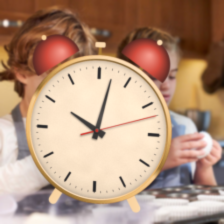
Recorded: h=10 m=2 s=12
